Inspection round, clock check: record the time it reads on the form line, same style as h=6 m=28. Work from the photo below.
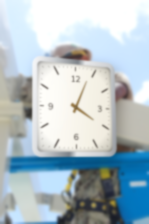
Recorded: h=4 m=4
